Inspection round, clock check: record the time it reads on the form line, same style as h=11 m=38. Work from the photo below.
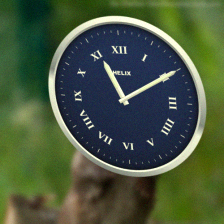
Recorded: h=11 m=10
